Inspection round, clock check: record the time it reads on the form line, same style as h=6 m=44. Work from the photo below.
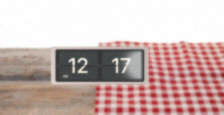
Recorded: h=12 m=17
